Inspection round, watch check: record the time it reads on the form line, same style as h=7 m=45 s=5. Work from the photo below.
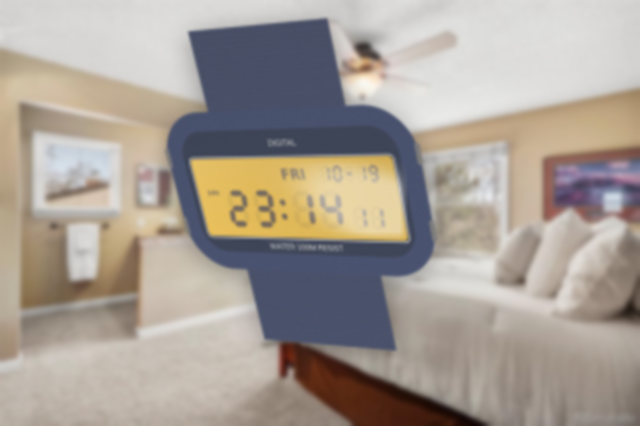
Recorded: h=23 m=14 s=11
